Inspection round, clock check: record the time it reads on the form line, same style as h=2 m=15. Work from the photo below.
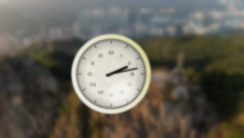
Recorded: h=2 m=13
